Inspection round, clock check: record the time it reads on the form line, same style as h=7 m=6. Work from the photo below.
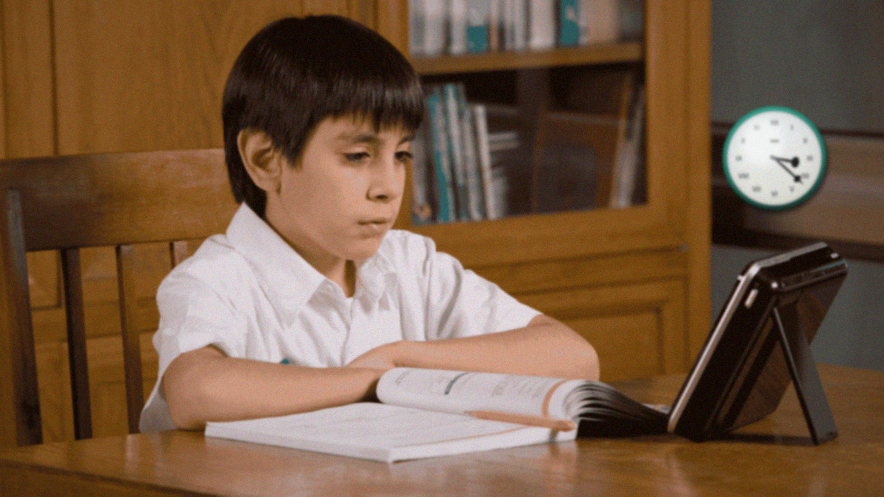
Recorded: h=3 m=22
